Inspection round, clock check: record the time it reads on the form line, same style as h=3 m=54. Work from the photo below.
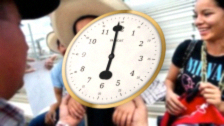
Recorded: h=5 m=59
